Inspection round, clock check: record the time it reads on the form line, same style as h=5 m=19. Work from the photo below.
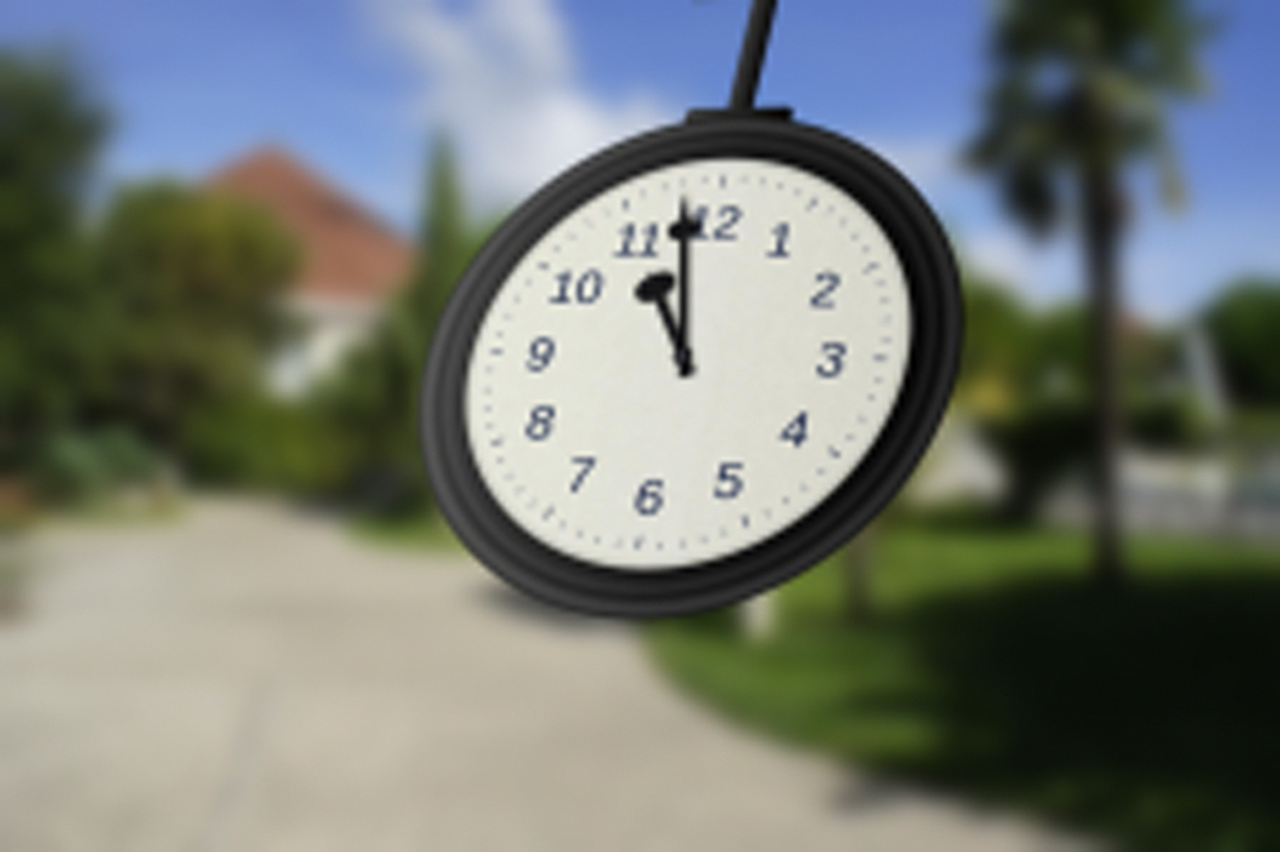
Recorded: h=10 m=58
